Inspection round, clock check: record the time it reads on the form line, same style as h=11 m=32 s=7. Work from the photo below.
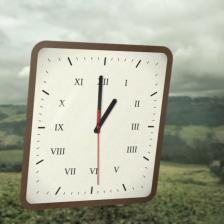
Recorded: h=12 m=59 s=29
